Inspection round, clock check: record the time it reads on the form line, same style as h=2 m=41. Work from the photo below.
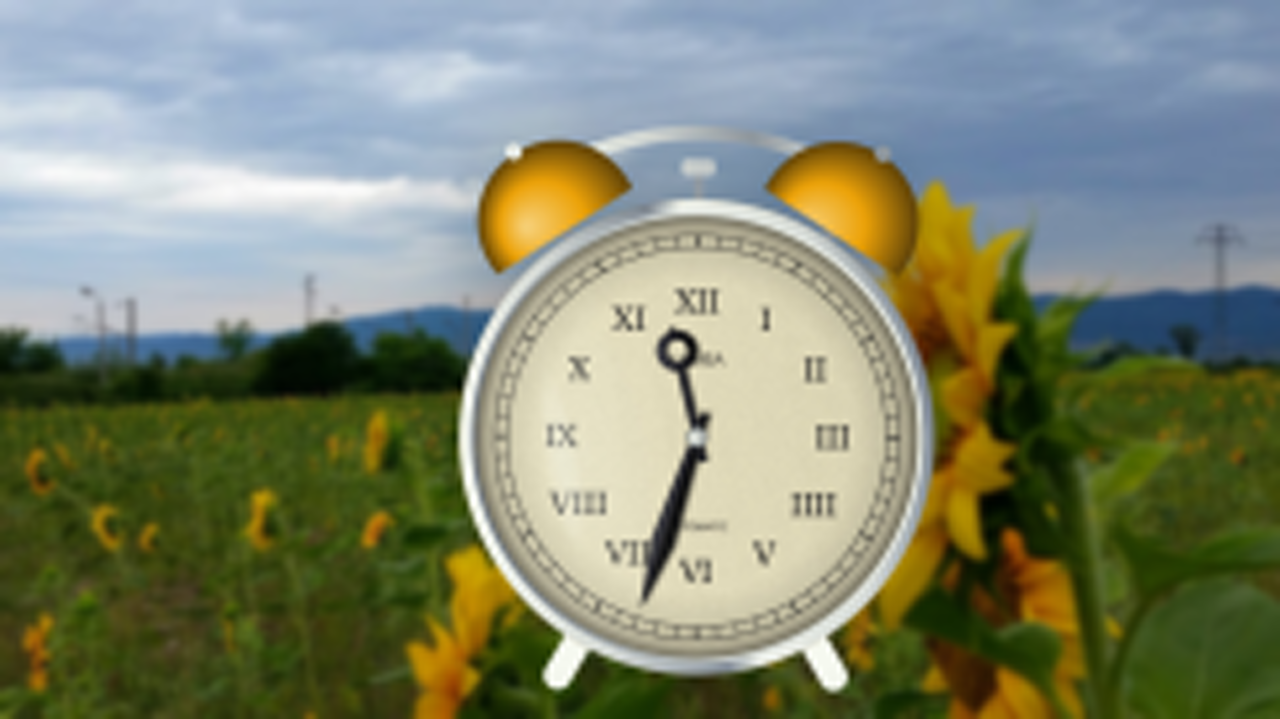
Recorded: h=11 m=33
